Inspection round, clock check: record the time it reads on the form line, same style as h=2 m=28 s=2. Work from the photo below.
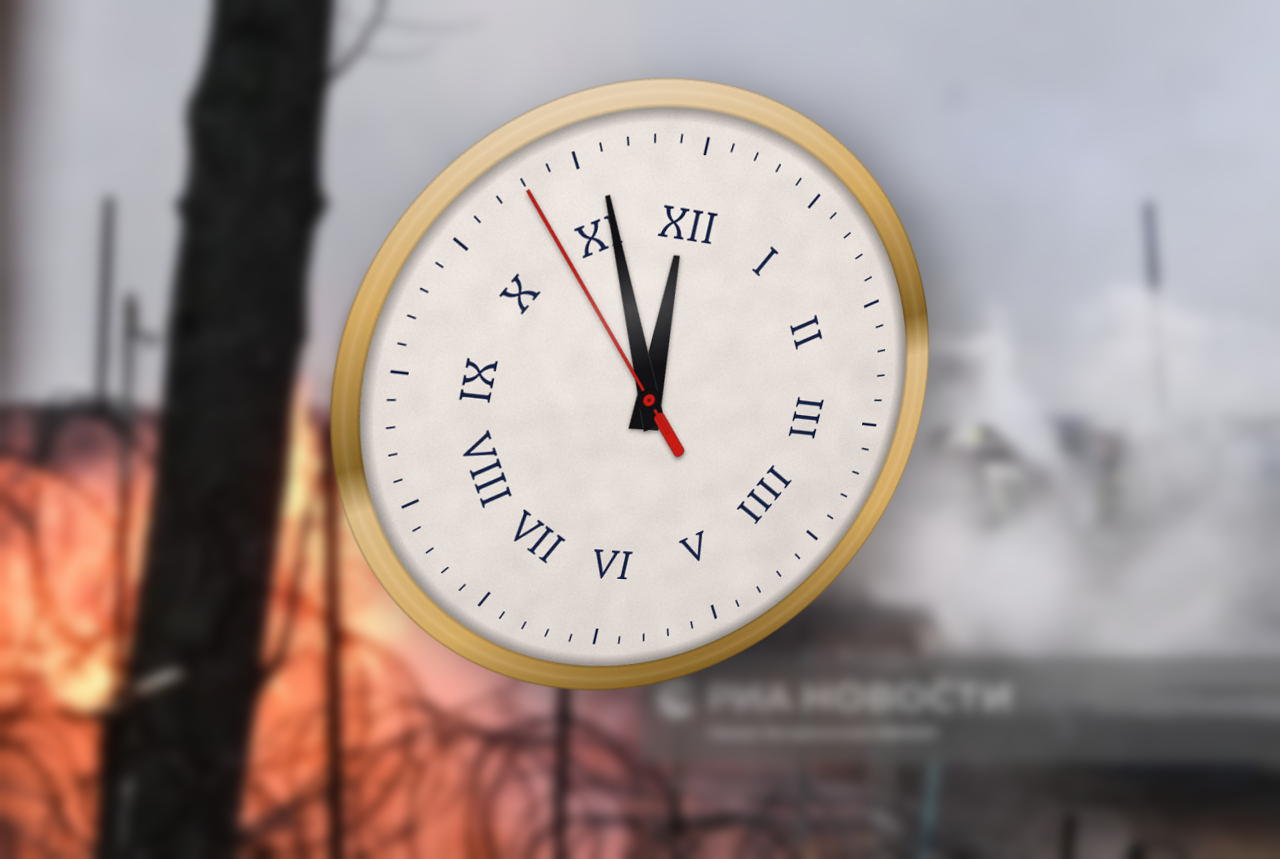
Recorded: h=11 m=55 s=53
